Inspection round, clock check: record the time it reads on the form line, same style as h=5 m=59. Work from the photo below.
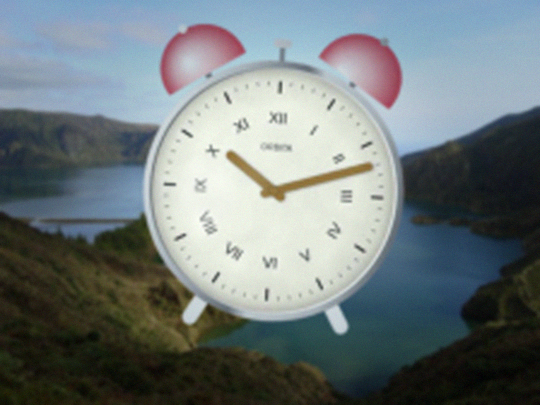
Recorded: h=10 m=12
